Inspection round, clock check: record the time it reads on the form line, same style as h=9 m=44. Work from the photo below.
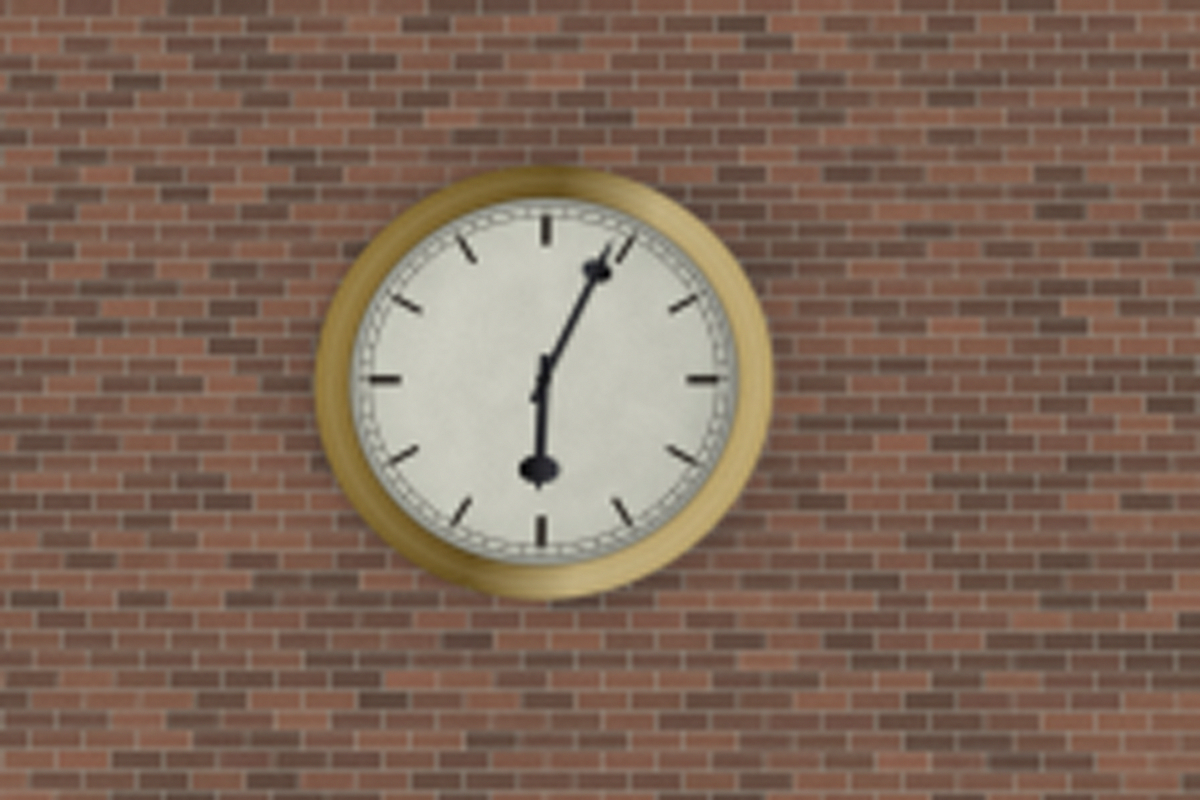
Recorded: h=6 m=4
